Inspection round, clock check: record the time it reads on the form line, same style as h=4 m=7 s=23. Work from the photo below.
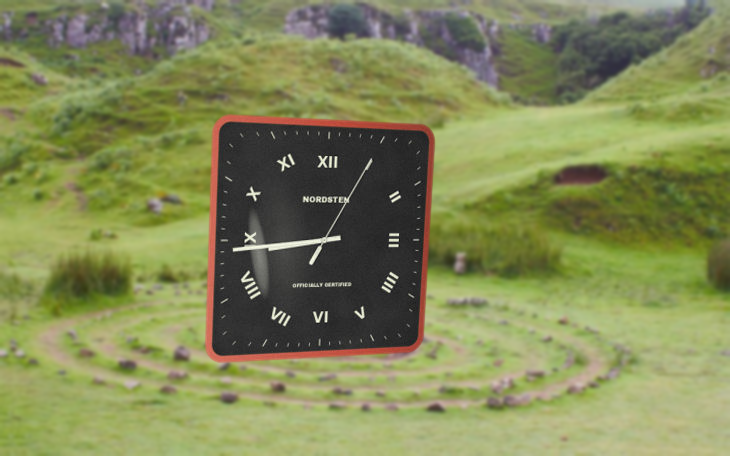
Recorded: h=8 m=44 s=5
